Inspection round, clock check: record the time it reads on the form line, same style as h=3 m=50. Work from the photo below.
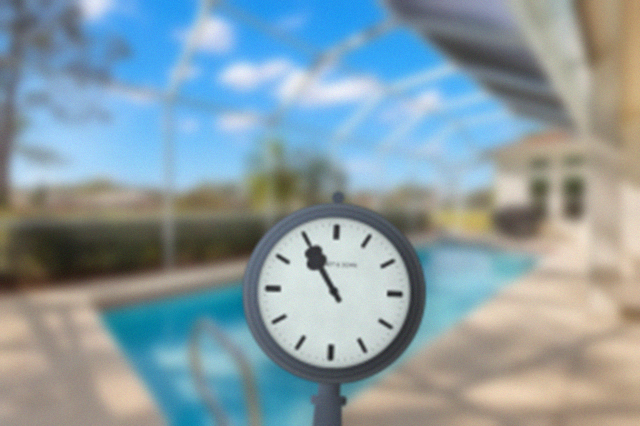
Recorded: h=10 m=55
